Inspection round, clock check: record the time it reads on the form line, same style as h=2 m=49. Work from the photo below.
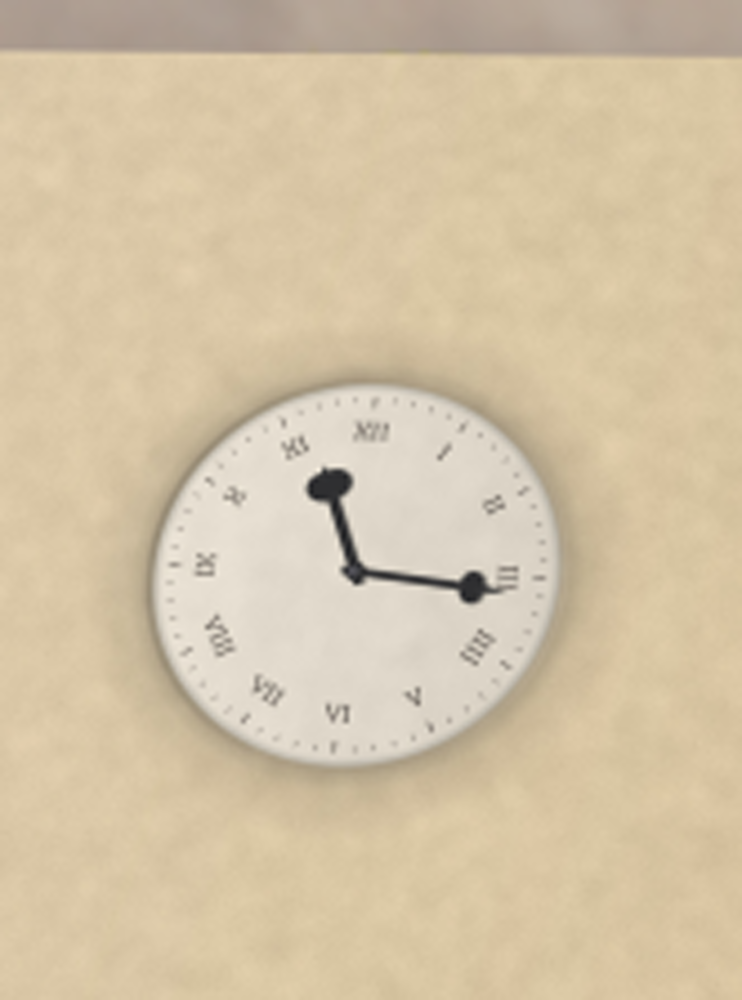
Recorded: h=11 m=16
